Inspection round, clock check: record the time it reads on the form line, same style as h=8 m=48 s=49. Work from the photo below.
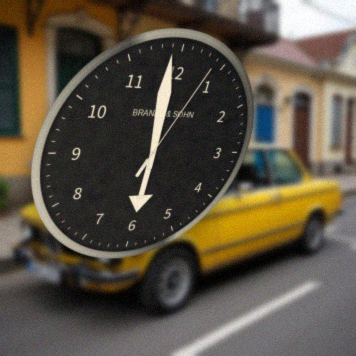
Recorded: h=5 m=59 s=4
